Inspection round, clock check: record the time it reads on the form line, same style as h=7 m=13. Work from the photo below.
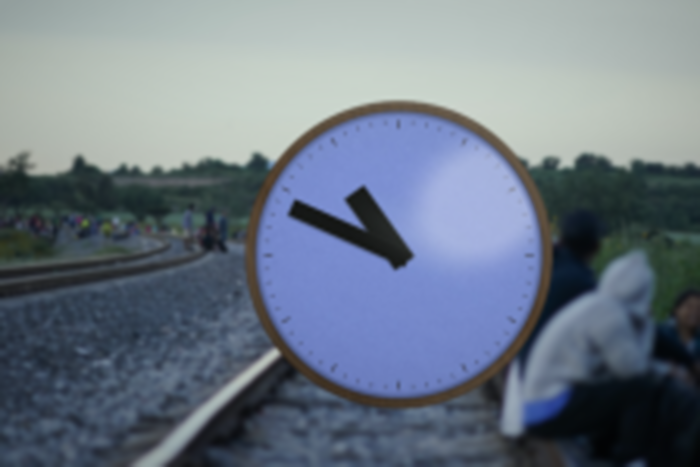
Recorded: h=10 m=49
